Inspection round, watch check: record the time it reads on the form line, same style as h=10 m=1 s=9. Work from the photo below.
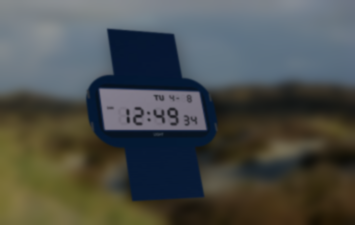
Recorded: h=12 m=49 s=34
